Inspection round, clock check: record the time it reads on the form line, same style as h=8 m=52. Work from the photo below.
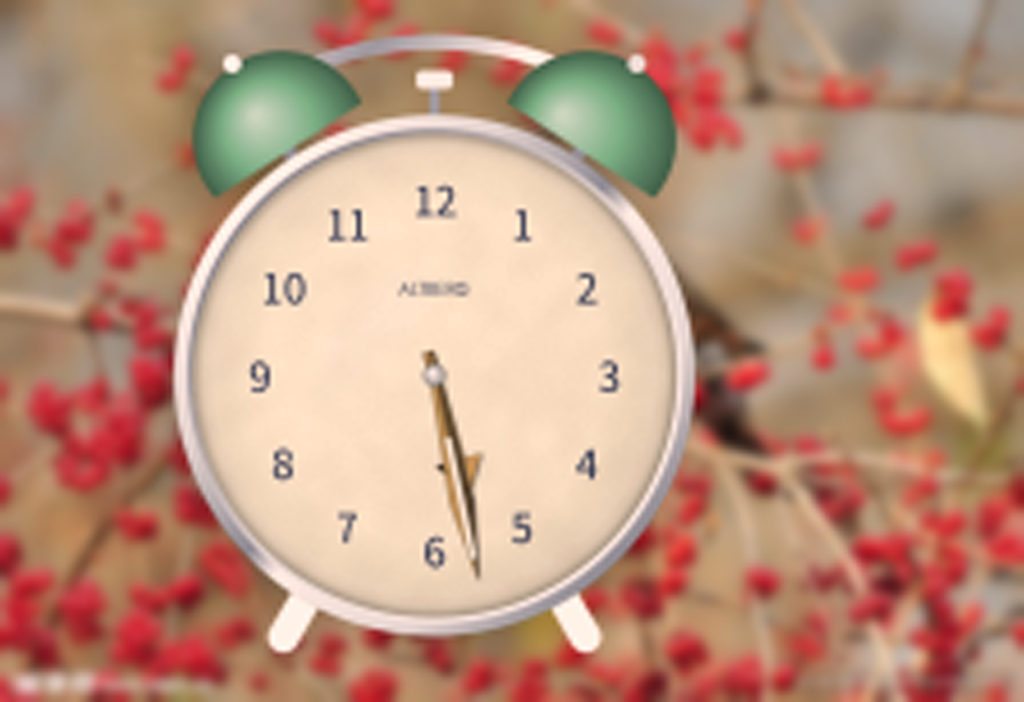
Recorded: h=5 m=28
